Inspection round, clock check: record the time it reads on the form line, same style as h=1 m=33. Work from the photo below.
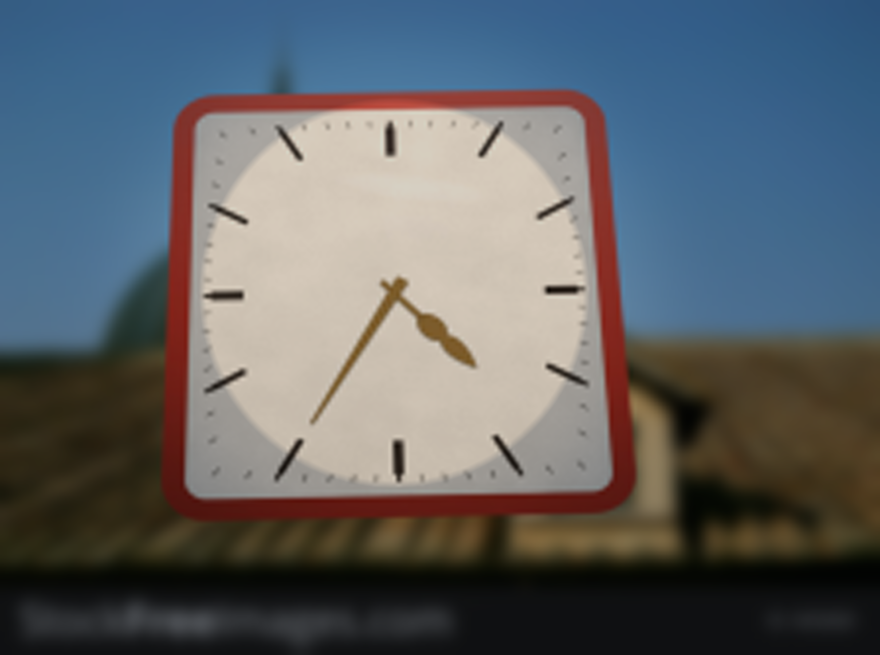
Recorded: h=4 m=35
